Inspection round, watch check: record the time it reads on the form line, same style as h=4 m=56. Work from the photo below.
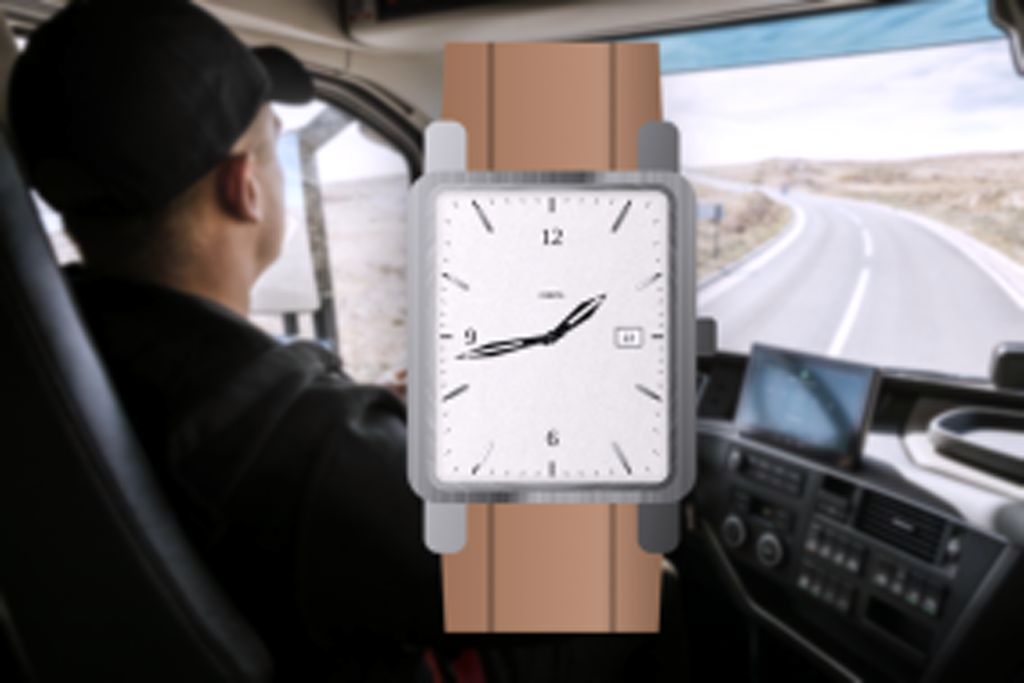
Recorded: h=1 m=43
